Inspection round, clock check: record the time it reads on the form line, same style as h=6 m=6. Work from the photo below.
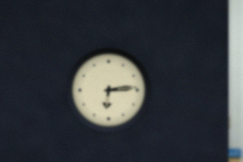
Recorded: h=6 m=14
